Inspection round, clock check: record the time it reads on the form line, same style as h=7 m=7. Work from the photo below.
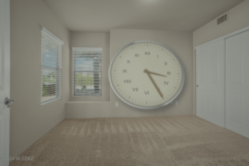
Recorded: h=3 m=25
